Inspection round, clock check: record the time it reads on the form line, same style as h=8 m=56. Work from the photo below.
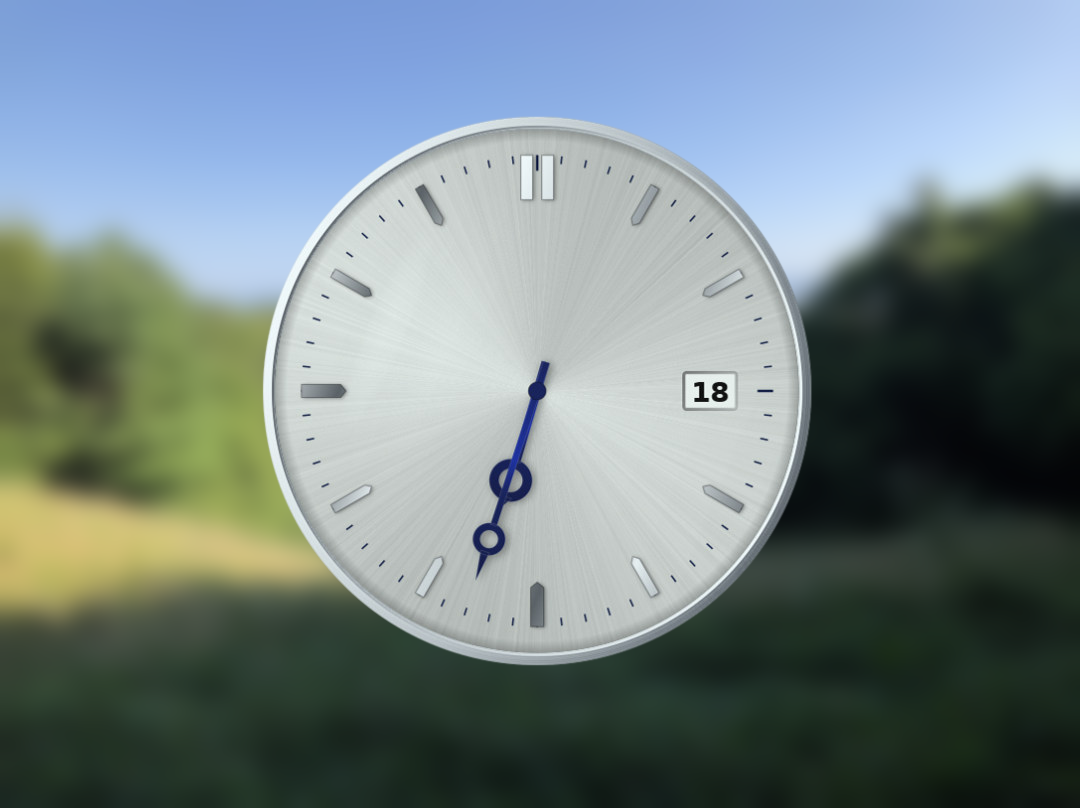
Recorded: h=6 m=33
